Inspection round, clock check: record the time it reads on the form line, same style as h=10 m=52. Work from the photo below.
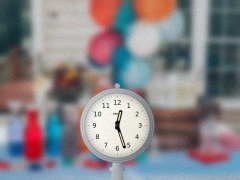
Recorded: h=12 m=27
